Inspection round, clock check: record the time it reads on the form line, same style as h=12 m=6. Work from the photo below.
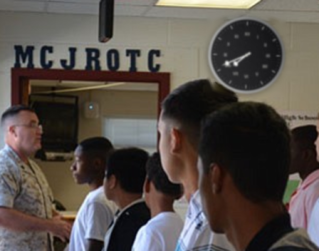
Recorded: h=7 m=41
